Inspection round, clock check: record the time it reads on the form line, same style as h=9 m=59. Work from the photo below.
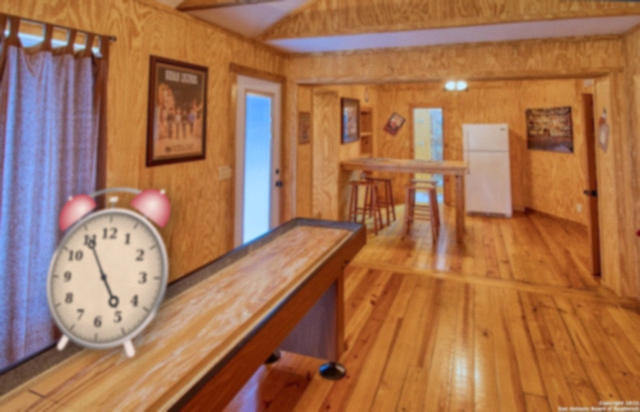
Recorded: h=4 m=55
